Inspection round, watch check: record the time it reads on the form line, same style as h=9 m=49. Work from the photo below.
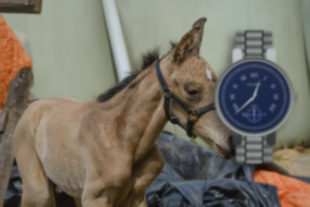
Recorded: h=12 m=38
